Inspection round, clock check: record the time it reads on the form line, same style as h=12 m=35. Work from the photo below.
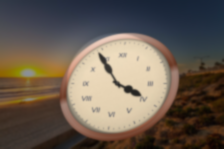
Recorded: h=3 m=54
